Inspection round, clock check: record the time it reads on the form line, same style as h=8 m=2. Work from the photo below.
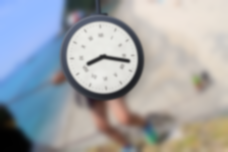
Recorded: h=8 m=17
